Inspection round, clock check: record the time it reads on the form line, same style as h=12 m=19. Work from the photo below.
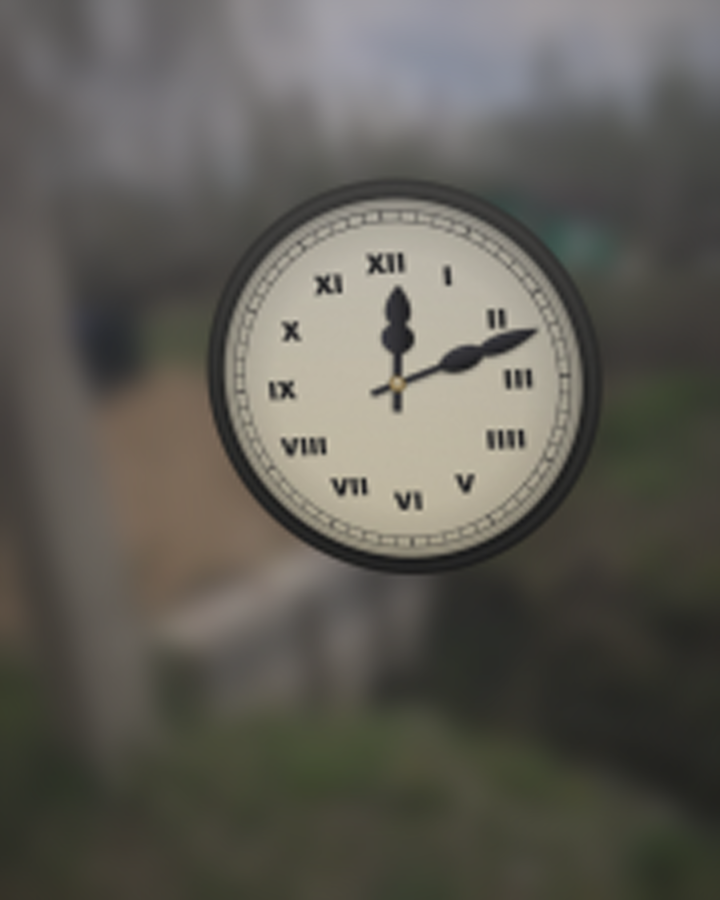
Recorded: h=12 m=12
